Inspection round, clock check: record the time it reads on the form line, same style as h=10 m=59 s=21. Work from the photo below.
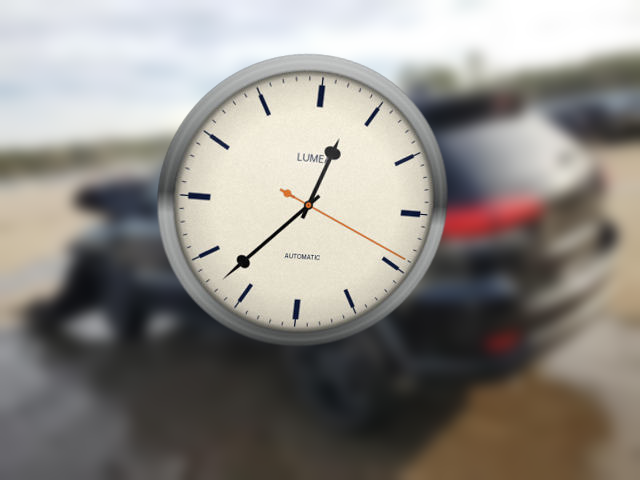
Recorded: h=12 m=37 s=19
